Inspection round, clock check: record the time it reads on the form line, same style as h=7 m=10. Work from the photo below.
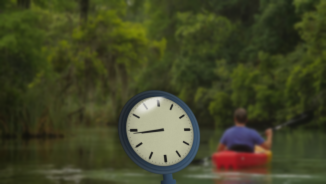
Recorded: h=8 m=44
